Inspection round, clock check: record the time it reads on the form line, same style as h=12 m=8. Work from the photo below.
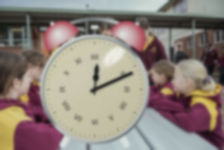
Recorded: h=12 m=11
